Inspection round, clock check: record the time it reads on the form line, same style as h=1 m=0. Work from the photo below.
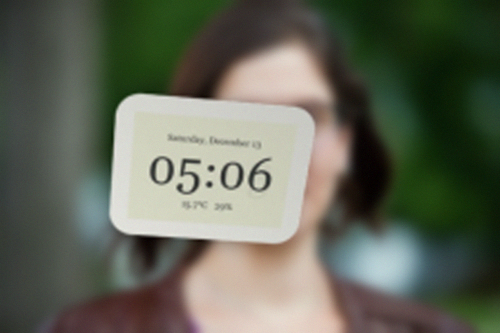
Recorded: h=5 m=6
